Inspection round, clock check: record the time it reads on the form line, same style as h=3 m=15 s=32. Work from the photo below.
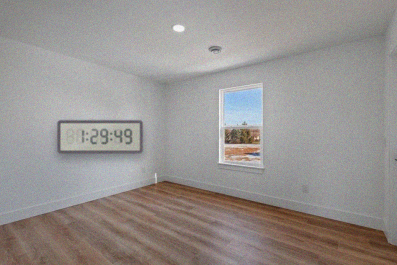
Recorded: h=1 m=29 s=49
